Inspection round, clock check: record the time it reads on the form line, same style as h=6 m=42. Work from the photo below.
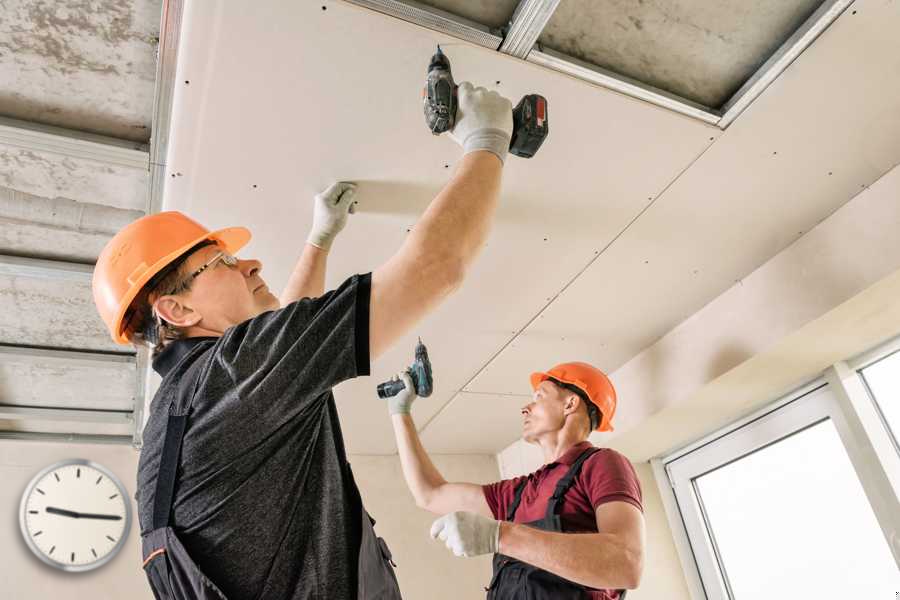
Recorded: h=9 m=15
